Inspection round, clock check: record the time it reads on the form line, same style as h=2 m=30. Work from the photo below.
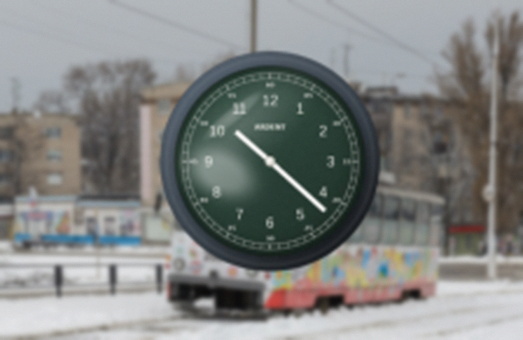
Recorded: h=10 m=22
